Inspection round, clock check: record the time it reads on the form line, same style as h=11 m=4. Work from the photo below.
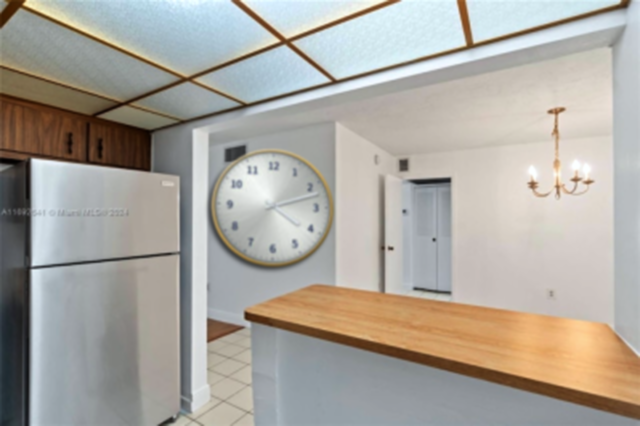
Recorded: h=4 m=12
